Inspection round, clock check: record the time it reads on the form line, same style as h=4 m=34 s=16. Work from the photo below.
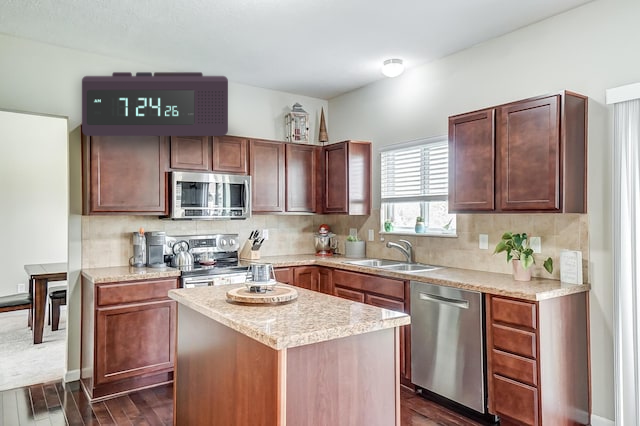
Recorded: h=7 m=24 s=26
